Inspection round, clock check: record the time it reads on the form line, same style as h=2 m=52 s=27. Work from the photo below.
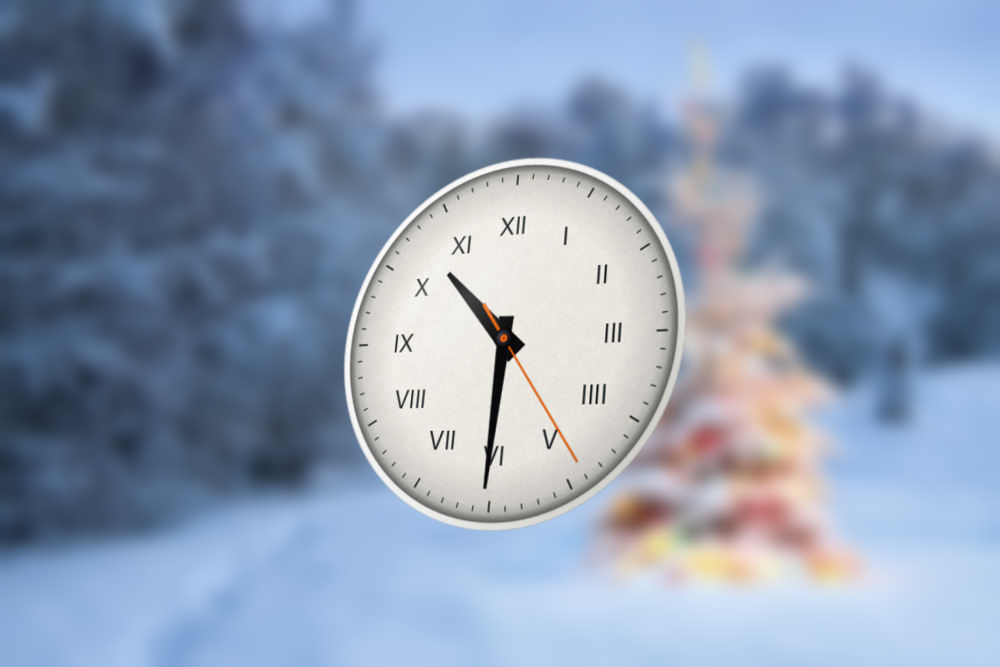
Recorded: h=10 m=30 s=24
